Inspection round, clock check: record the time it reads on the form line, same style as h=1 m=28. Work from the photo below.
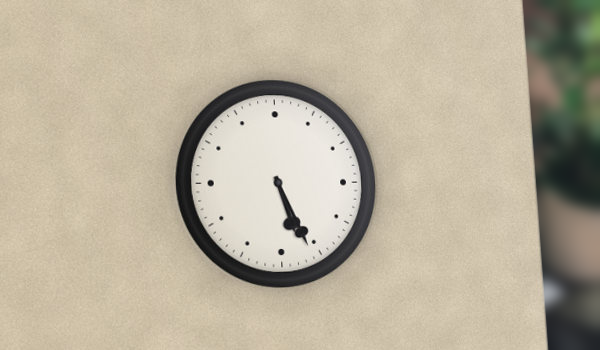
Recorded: h=5 m=26
